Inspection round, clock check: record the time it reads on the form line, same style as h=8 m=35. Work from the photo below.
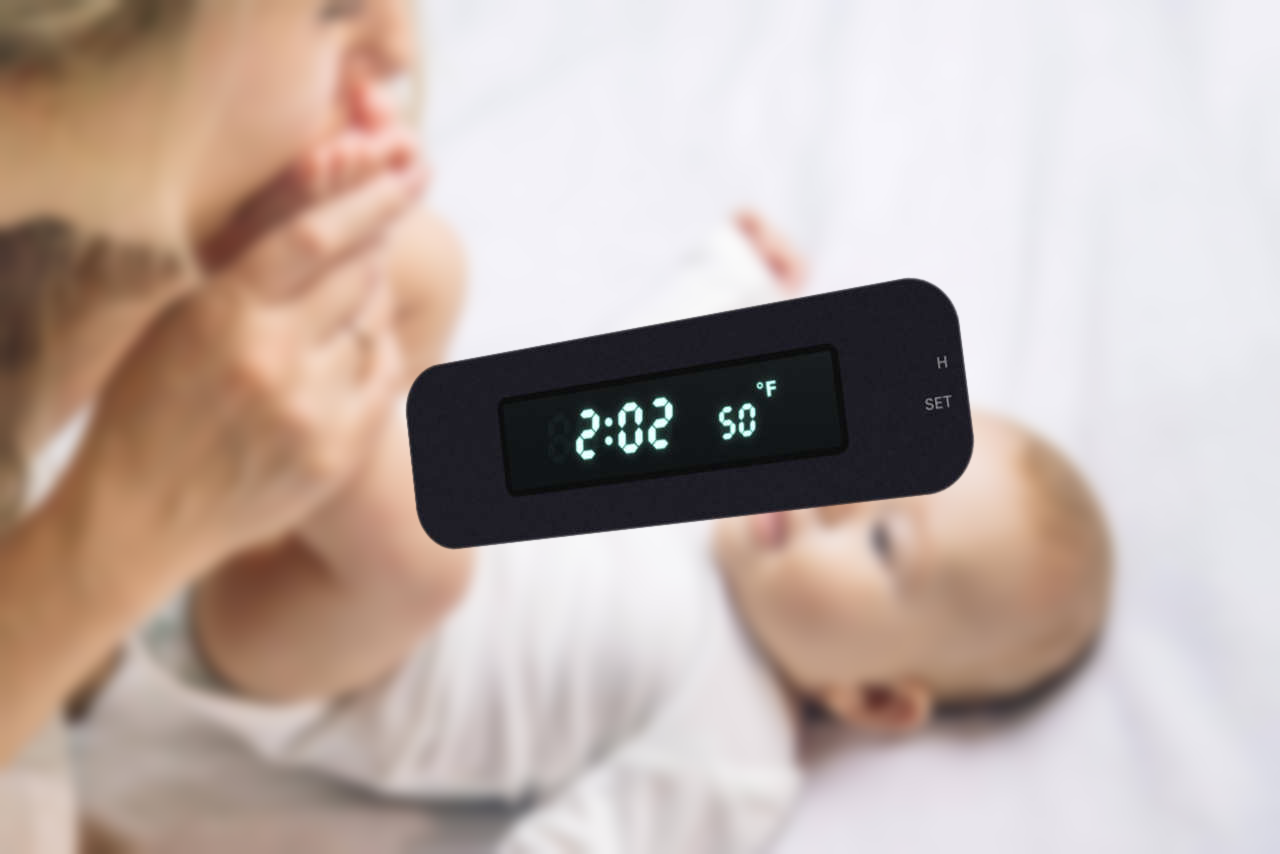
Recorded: h=2 m=2
